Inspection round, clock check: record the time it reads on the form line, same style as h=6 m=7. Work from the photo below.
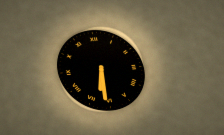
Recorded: h=6 m=31
